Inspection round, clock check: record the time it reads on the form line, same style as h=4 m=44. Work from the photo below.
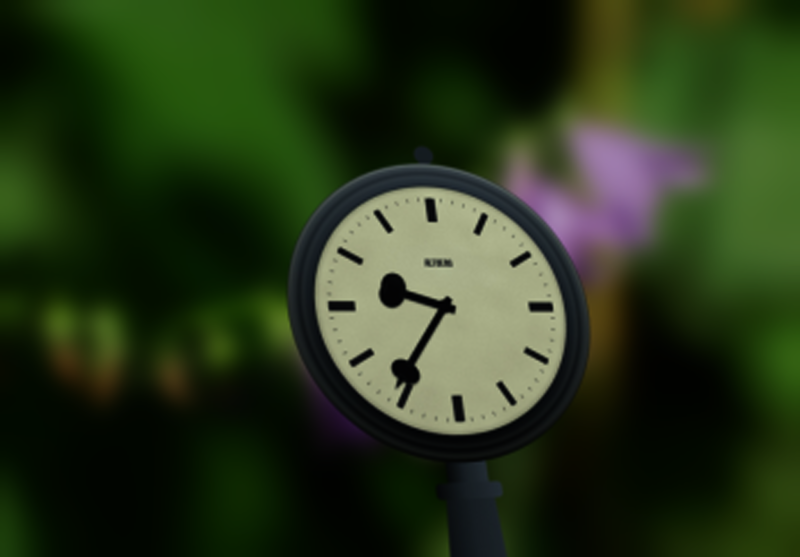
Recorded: h=9 m=36
